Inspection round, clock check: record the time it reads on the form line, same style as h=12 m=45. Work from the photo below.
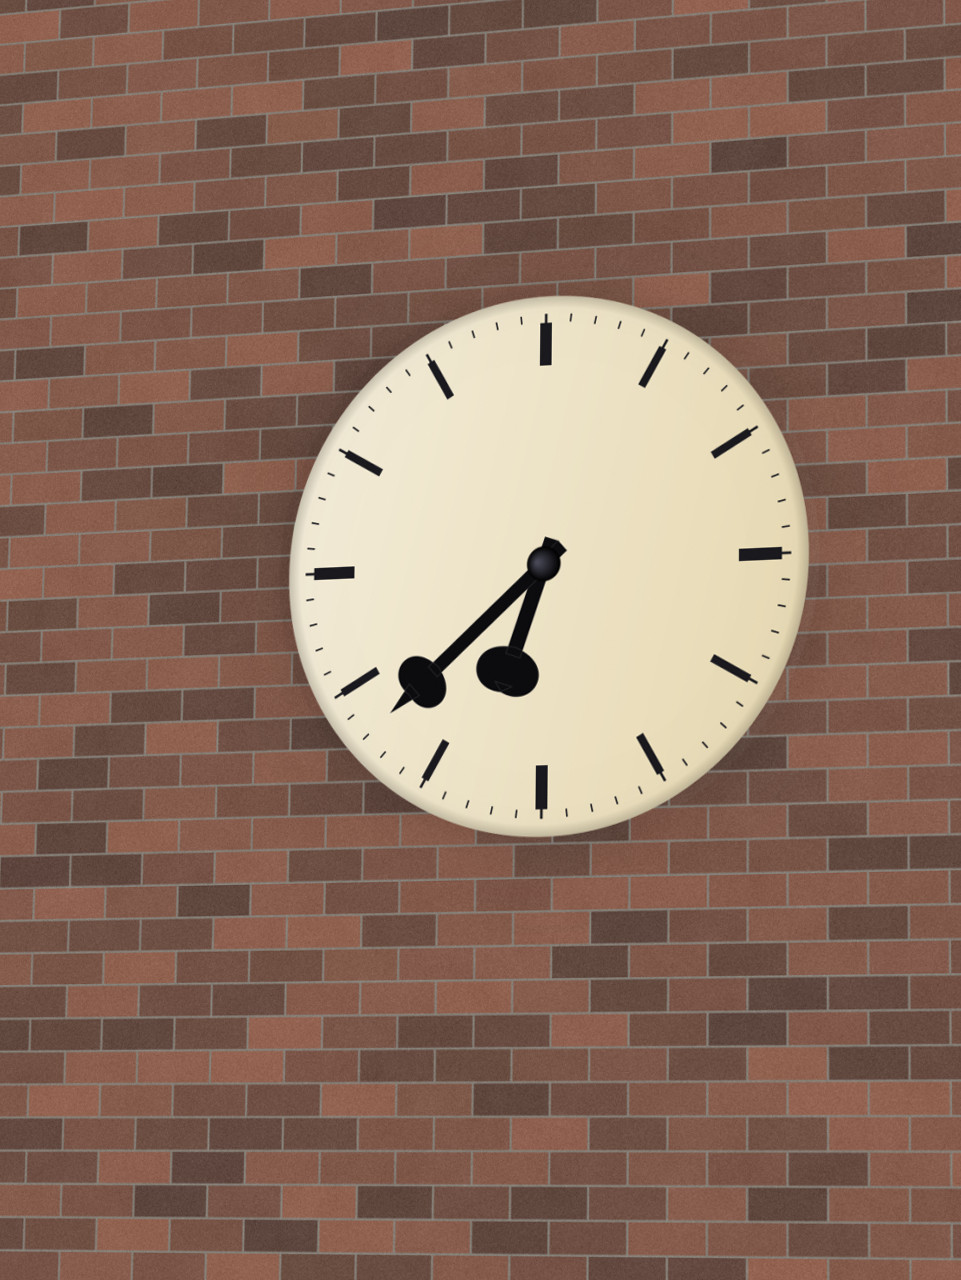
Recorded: h=6 m=38
